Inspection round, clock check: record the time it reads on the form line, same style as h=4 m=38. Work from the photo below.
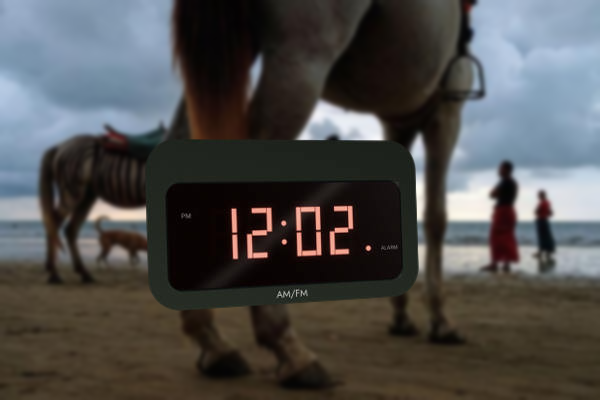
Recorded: h=12 m=2
